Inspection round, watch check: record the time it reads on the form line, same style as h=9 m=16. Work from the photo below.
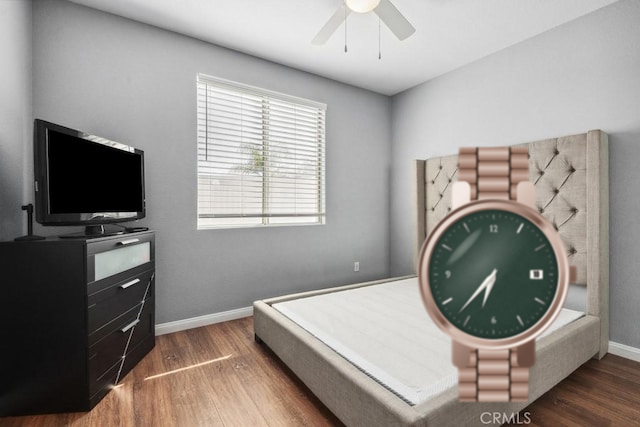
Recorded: h=6 m=37
